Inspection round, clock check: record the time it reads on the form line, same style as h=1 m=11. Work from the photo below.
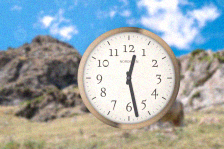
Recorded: h=12 m=28
